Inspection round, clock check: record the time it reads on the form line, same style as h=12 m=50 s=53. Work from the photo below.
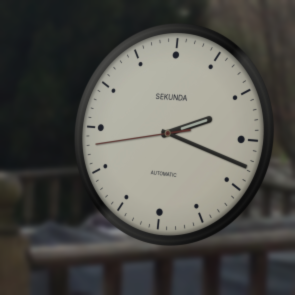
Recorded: h=2 m=17 s=43
